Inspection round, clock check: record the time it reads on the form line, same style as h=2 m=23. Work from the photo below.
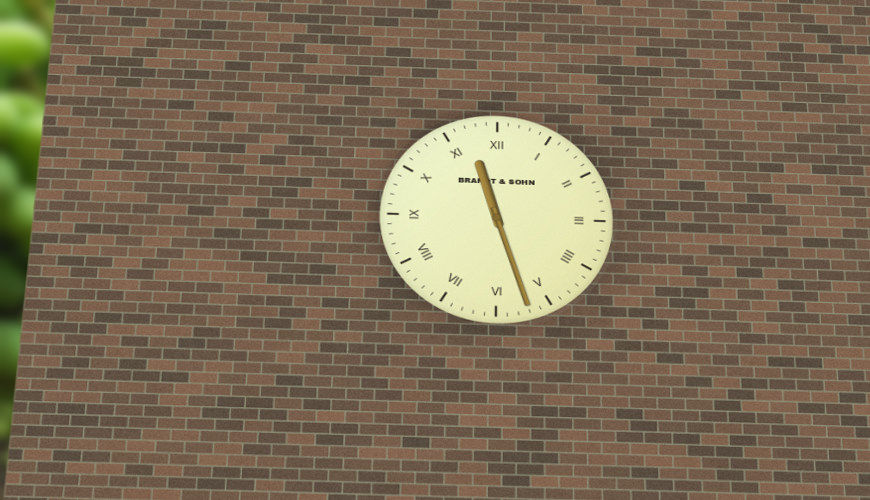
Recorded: h=11 m=27
